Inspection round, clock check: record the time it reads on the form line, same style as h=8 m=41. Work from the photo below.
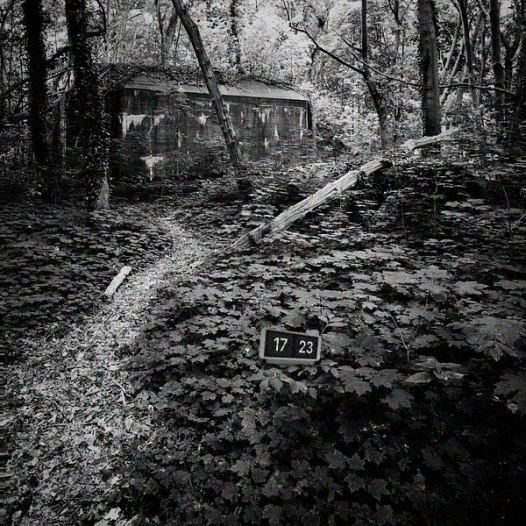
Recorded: h=17 m=23
